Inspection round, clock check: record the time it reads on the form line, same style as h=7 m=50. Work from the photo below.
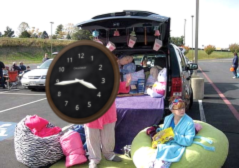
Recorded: h=3 m=44
